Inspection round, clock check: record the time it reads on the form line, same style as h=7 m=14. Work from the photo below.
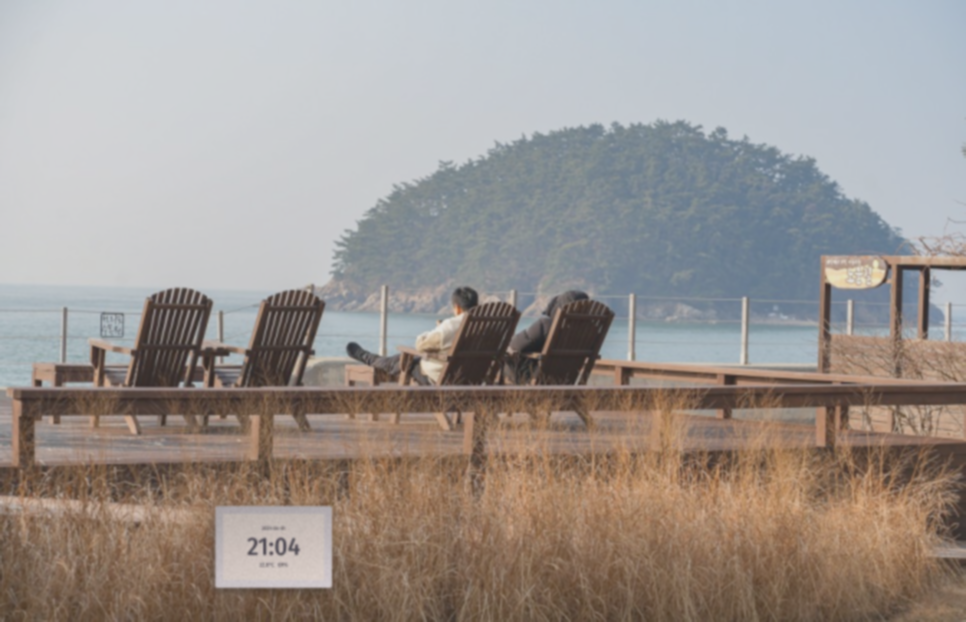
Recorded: h=21 m=4
